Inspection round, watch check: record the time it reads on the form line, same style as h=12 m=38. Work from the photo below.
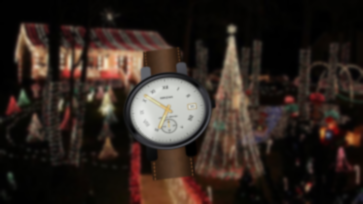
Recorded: h=6 m=52
